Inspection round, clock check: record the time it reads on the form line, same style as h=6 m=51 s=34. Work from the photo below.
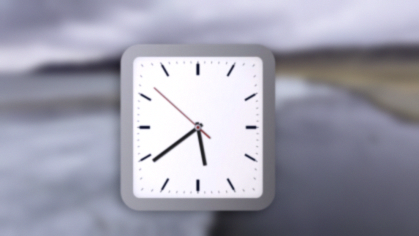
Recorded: h=5 m=38 s=52
